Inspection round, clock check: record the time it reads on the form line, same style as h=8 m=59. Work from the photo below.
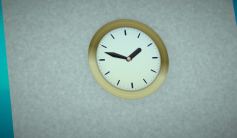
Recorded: h=1 m=48
